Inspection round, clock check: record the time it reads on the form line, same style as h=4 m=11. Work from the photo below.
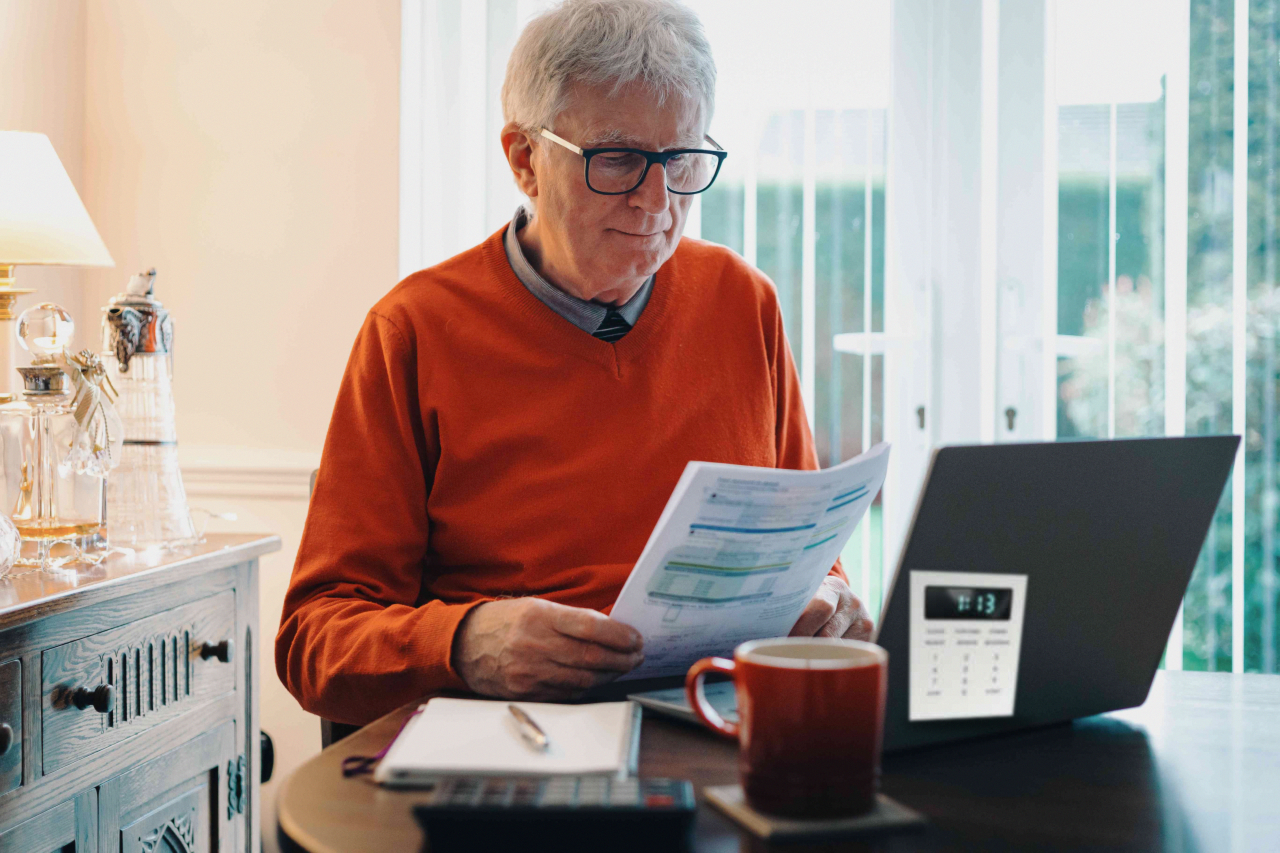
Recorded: h=1 m=13
